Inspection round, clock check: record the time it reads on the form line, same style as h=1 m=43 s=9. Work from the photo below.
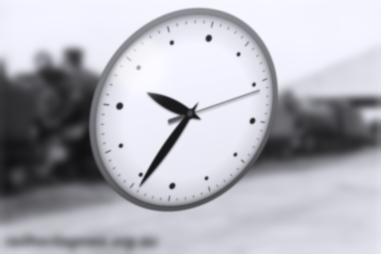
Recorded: h=9 m=34 s=11
